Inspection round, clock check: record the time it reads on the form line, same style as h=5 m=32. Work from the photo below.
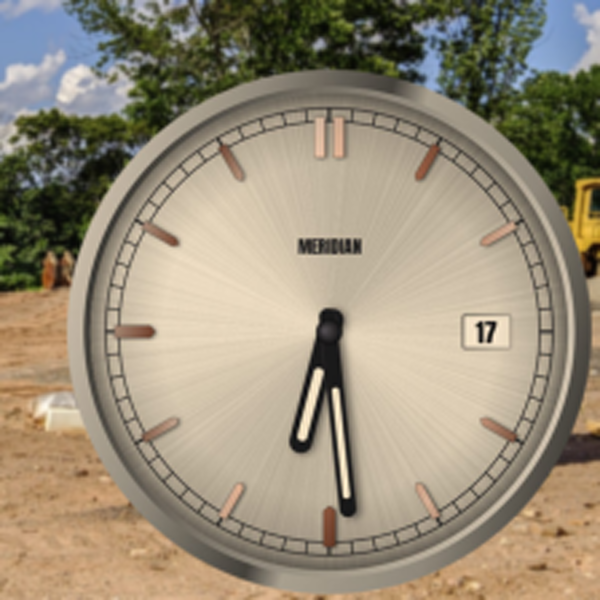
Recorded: h=6 m=29
